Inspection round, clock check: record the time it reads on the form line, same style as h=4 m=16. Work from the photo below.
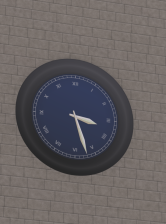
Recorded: h=3 m=27
